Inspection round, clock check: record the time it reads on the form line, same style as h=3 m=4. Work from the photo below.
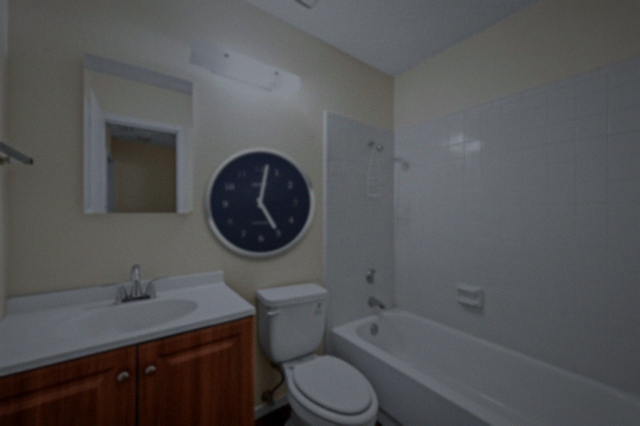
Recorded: h=5 m=2
